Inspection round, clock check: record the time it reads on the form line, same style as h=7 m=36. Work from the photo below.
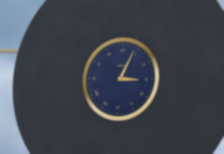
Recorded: h=3 m=4
